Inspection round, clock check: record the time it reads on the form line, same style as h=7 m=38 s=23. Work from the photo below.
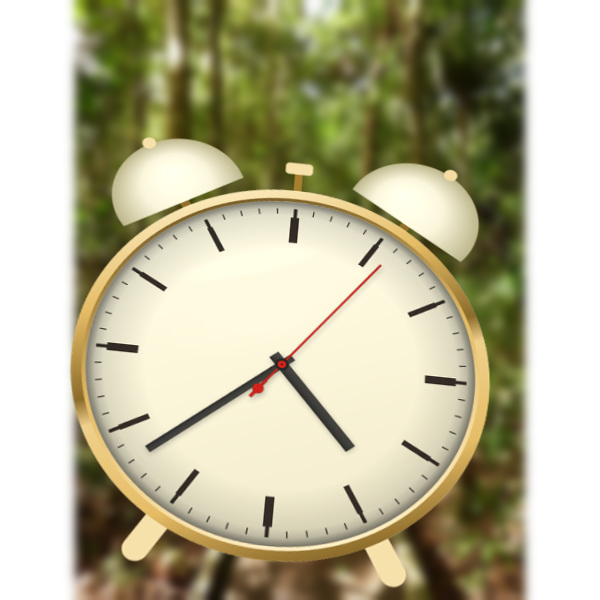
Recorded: h=4 m=38 s=6
